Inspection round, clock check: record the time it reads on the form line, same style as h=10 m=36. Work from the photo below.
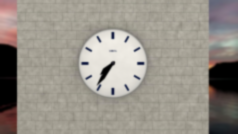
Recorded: h=7 m=36
